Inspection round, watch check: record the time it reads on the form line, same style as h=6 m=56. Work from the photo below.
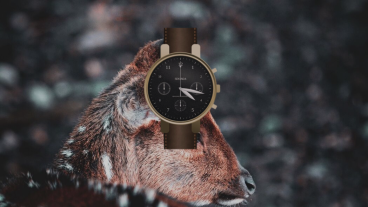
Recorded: h=4 m=17
